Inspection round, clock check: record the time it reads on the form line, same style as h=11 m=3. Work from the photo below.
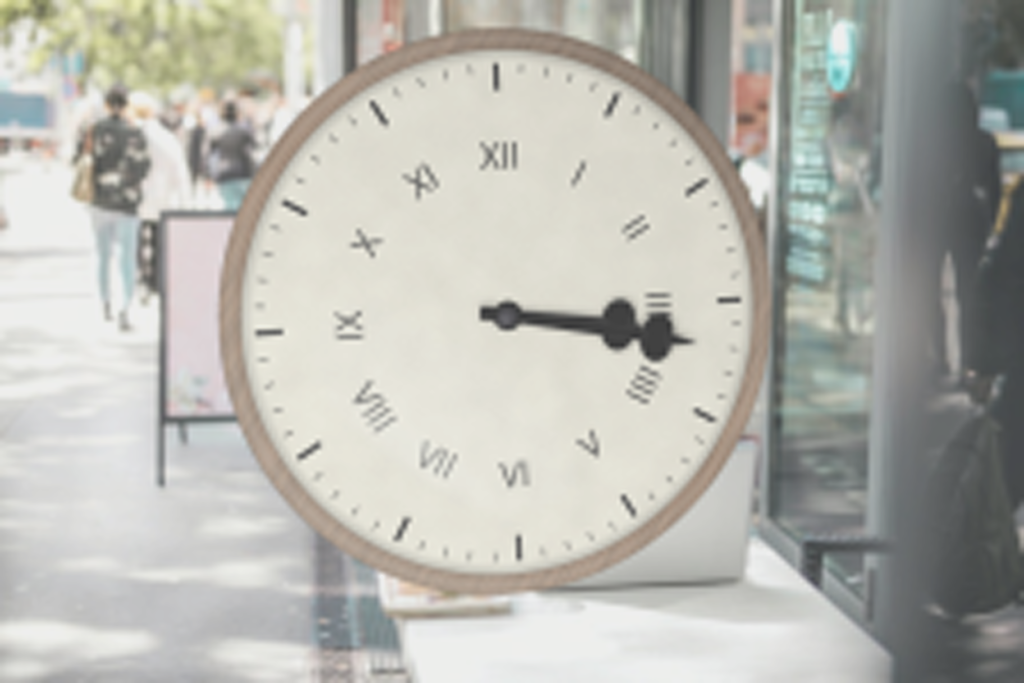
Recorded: h=3 m=17
